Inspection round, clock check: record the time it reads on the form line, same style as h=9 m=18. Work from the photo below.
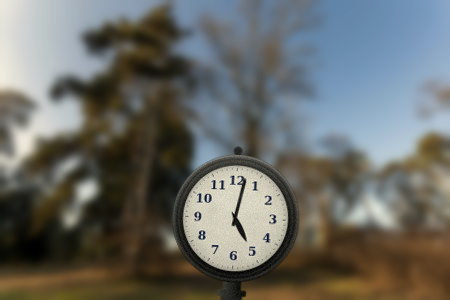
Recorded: h=5 m=2
